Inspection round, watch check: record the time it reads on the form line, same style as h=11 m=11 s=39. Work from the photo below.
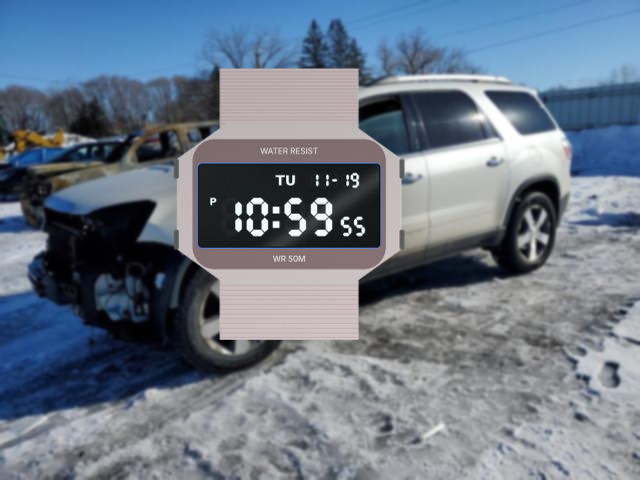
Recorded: h=10 m=59 s=55
